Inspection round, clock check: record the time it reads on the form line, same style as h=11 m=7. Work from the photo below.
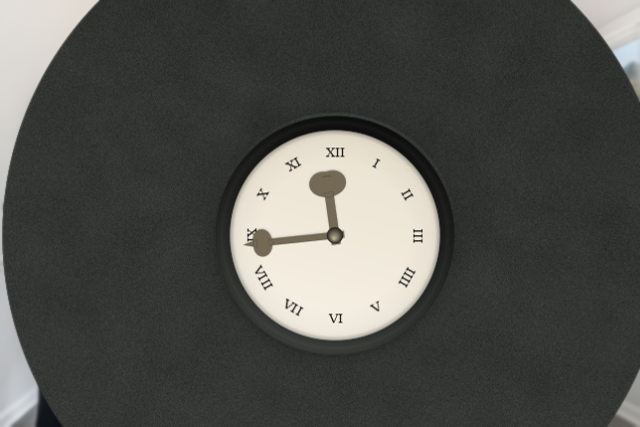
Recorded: h=11 m=44
